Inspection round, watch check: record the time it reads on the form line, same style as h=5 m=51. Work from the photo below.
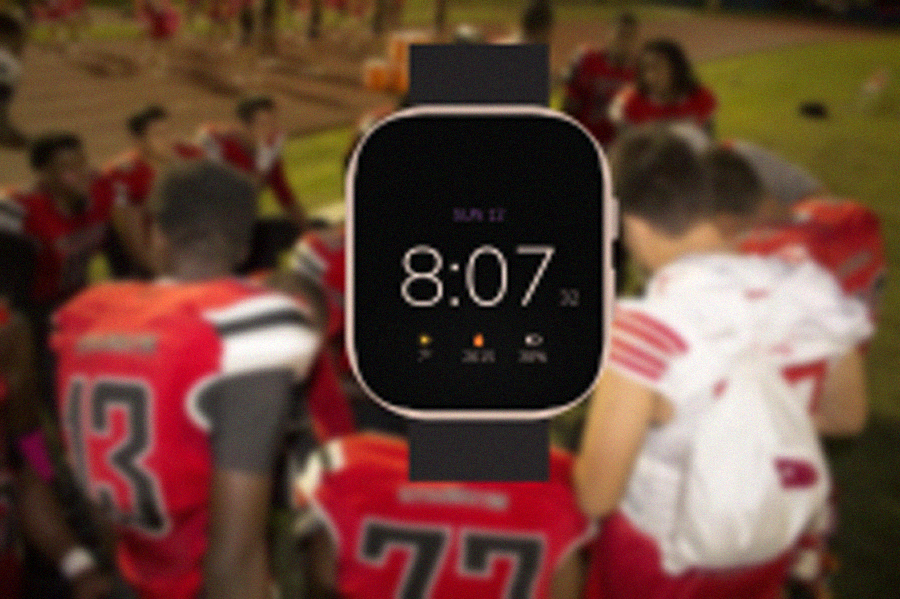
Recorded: h=8 m=7
